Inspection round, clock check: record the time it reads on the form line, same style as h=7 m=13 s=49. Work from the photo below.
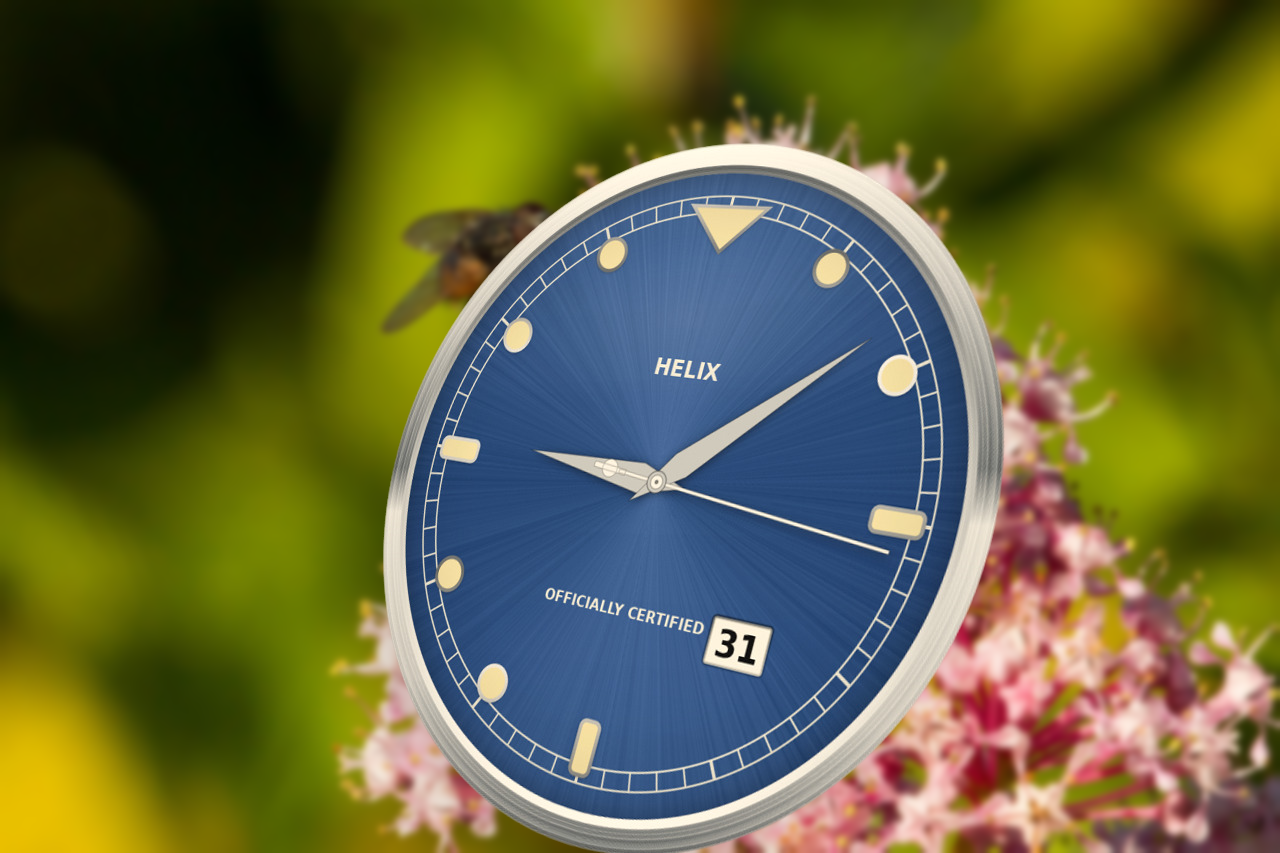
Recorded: h=9 m=8 s=16
